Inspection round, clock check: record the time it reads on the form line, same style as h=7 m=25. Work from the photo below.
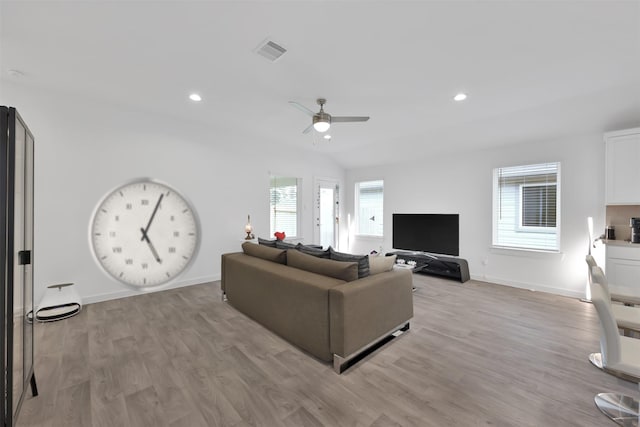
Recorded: h=5 m=4
